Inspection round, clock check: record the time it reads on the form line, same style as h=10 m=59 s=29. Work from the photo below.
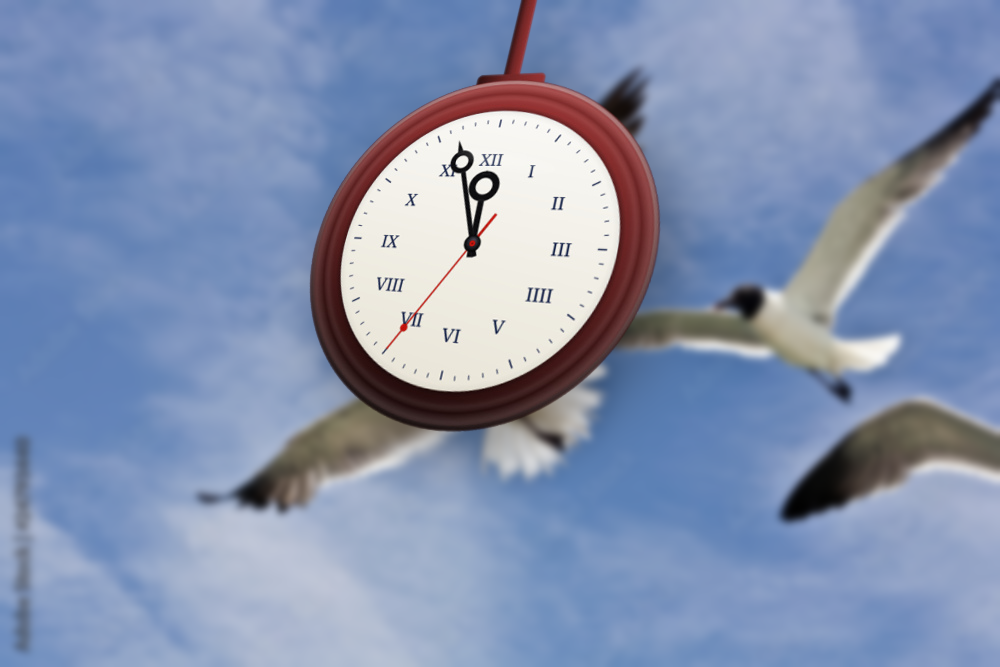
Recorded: h=11 m=56 s=35
